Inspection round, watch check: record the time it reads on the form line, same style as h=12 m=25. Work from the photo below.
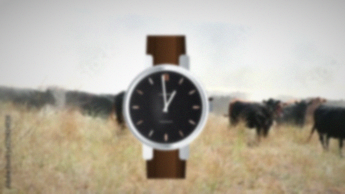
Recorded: h=12 m=59
